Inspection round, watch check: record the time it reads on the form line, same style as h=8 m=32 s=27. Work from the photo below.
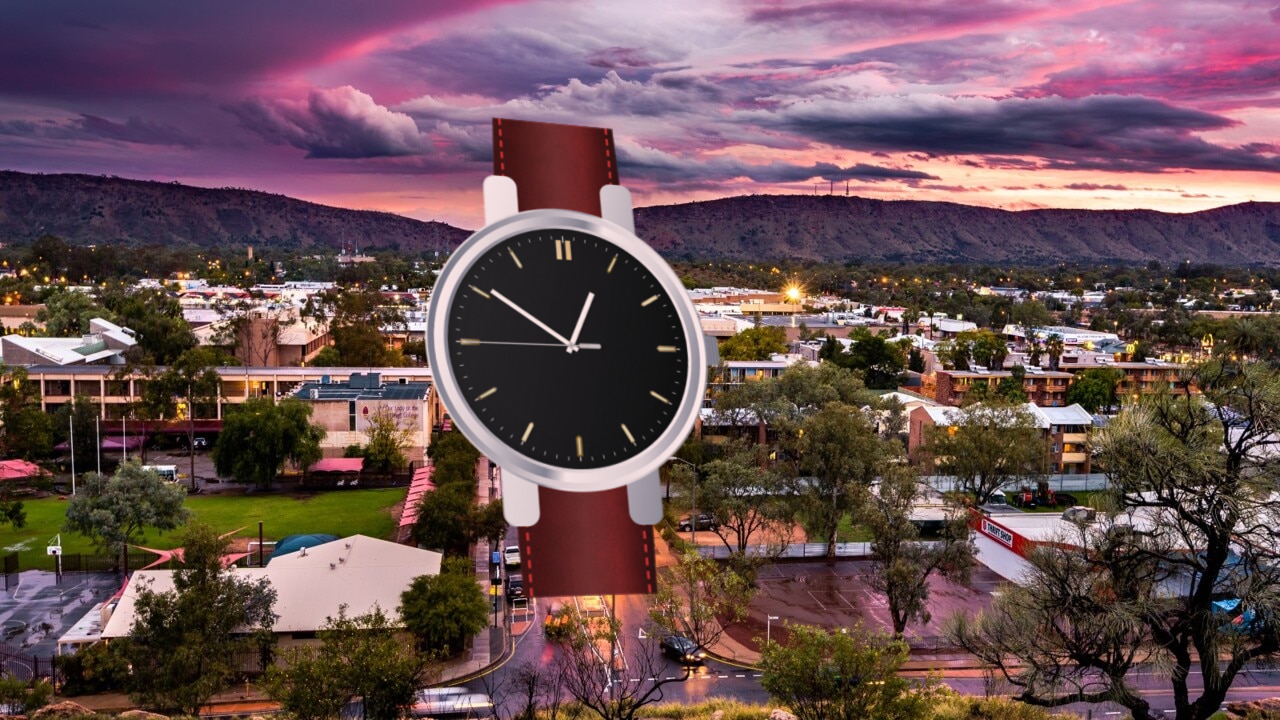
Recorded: h=12 m=50 s=45
